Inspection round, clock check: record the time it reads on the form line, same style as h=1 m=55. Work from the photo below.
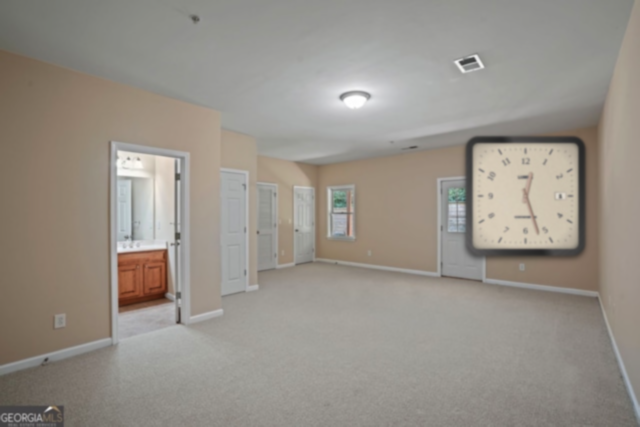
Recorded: h=12 m=27
